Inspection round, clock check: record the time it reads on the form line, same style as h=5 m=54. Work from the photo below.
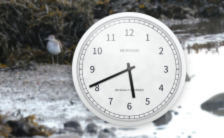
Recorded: h=5 m=41
